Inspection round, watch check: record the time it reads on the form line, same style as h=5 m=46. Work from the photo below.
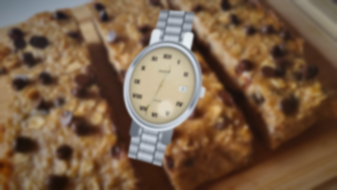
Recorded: h=12 m=33
